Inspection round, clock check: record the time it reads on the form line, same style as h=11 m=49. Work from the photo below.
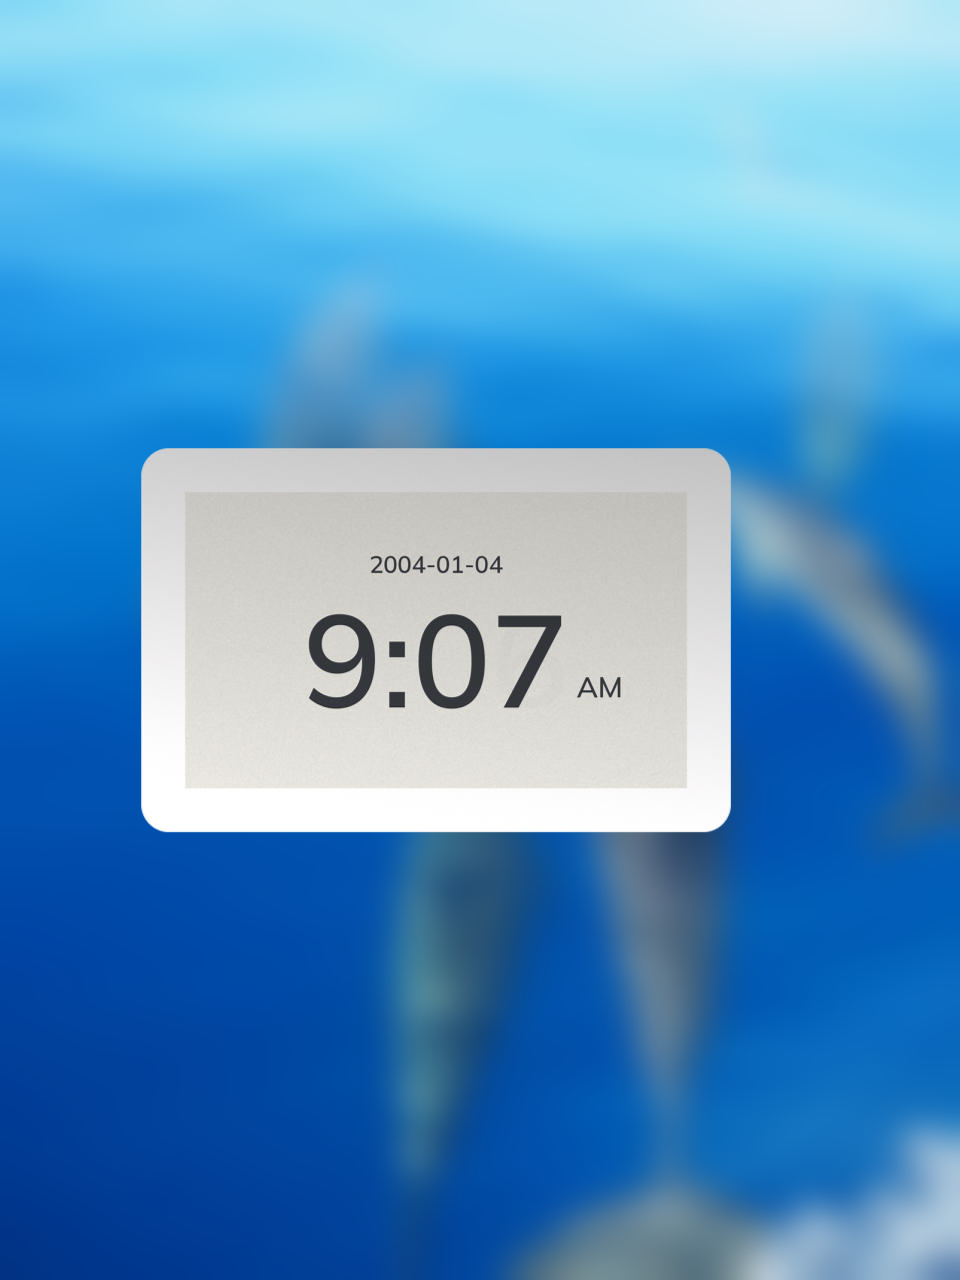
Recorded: h=9 m=7
